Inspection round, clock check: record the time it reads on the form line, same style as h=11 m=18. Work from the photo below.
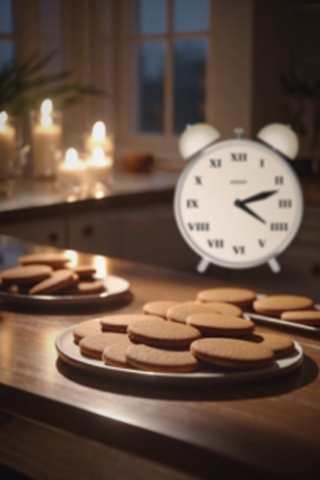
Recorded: h=4 m=12
